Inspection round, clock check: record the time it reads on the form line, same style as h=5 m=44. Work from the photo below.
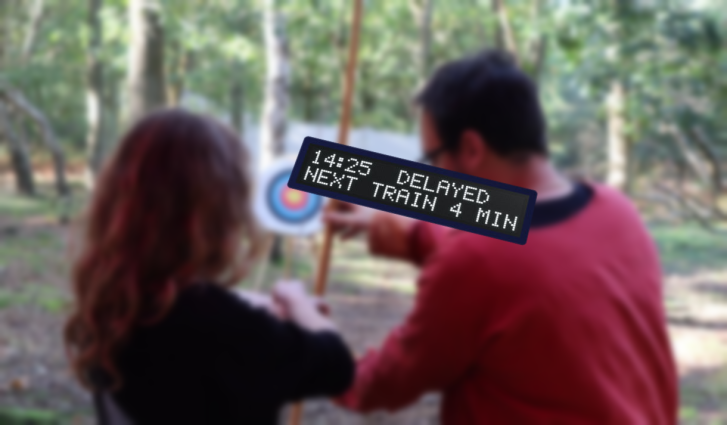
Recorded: h=14 m=25
